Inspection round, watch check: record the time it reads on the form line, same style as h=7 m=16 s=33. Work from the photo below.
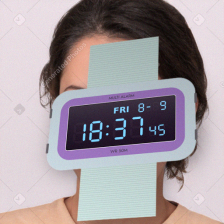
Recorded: h=18 m=37 s=45
